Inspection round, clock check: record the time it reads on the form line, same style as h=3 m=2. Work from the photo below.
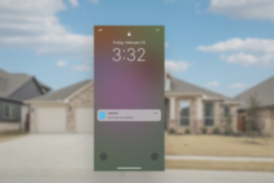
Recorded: h=3 m=32
